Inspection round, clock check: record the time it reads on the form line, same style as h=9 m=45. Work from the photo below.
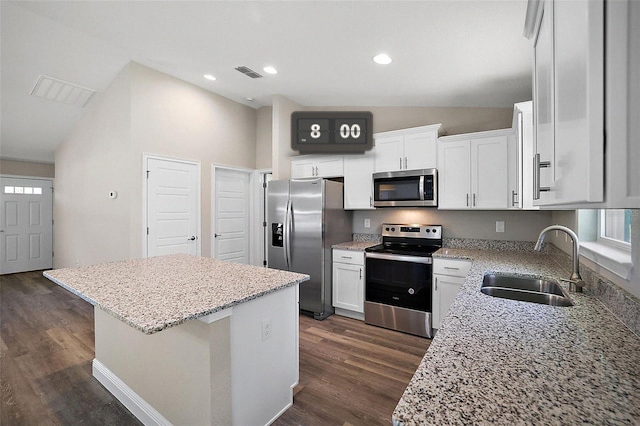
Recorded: h=8 m=0
